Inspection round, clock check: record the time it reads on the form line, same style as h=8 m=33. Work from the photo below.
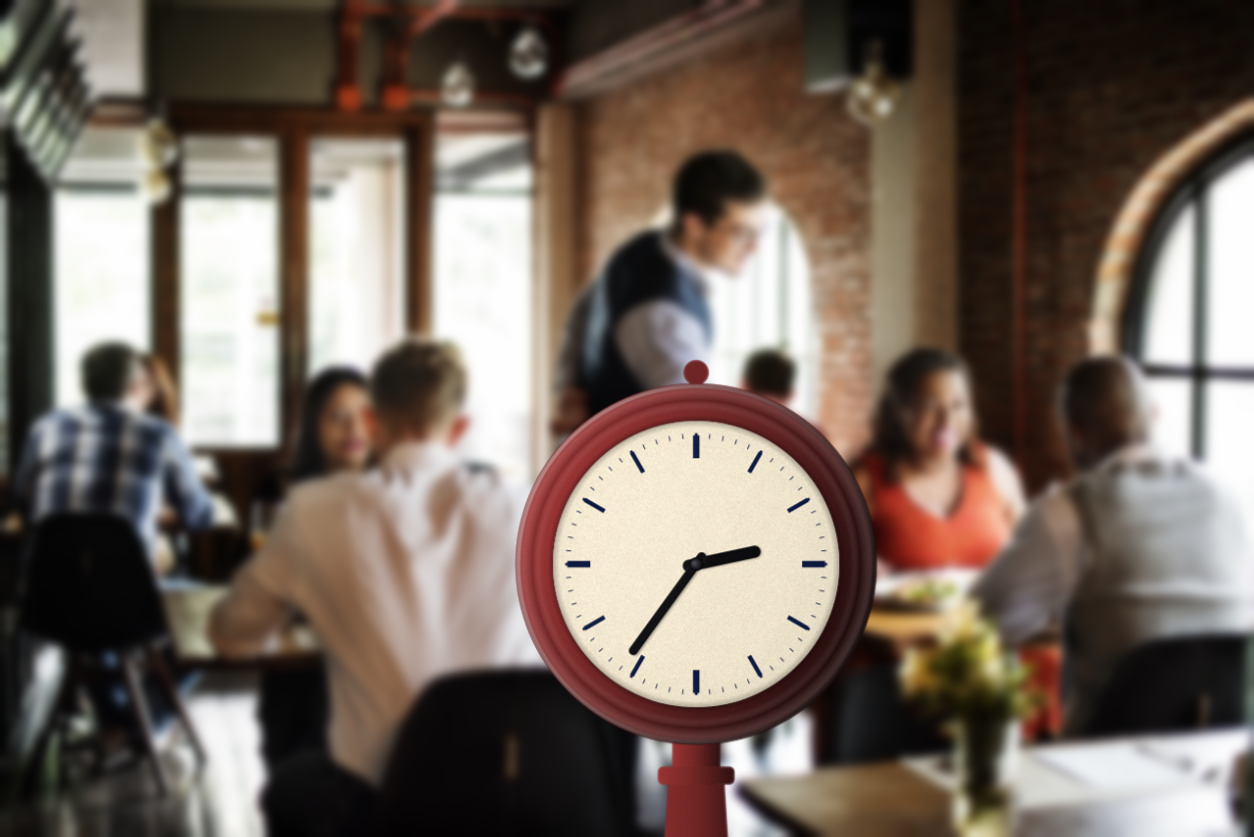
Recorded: h=2 m=36
